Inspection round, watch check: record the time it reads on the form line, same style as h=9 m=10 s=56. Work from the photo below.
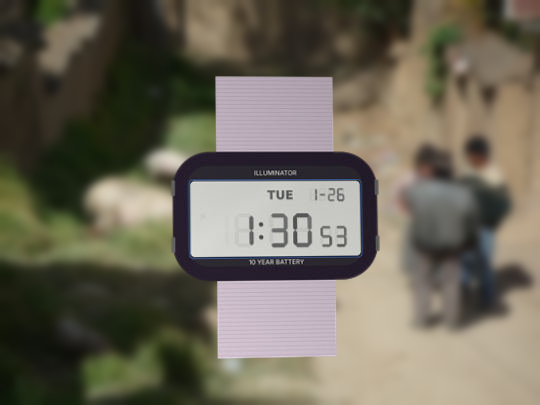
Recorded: h=1 m=30 s=53
